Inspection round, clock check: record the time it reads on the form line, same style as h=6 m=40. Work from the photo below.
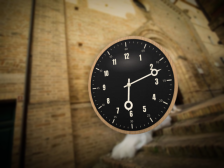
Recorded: h=6 m=12
